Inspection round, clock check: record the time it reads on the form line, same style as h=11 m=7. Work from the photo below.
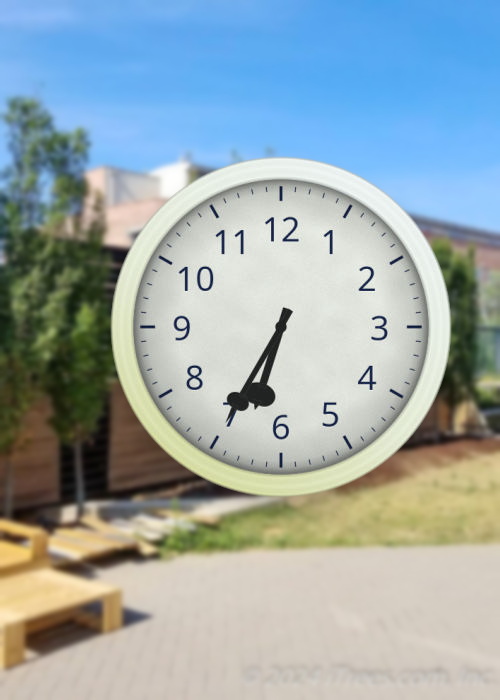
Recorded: h=6 m=35
